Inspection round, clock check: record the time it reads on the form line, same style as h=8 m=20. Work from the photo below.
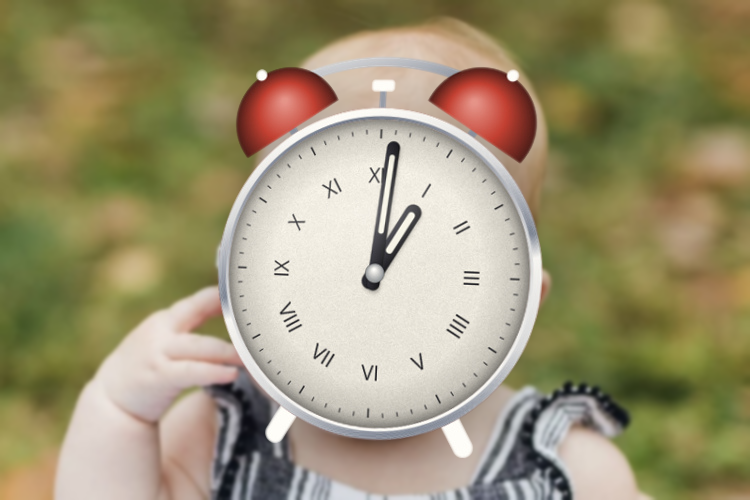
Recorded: h=1 m=1
